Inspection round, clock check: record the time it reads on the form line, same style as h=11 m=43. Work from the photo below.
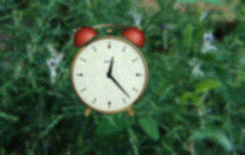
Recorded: h=12 m=23
